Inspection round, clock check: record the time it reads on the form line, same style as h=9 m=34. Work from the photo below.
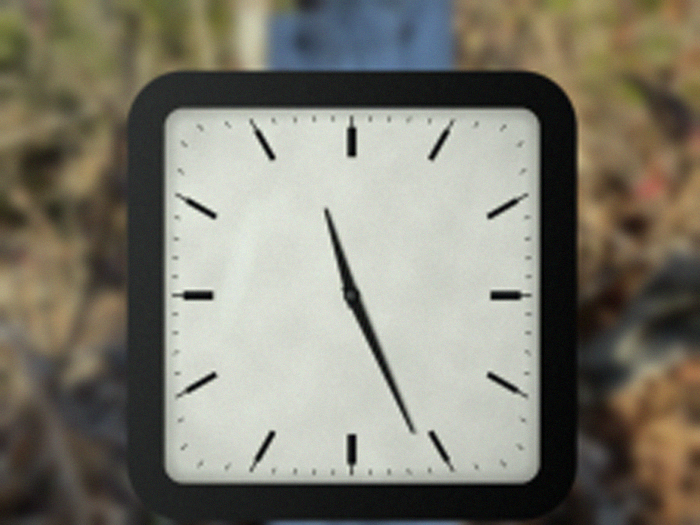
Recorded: h=11 m=26
